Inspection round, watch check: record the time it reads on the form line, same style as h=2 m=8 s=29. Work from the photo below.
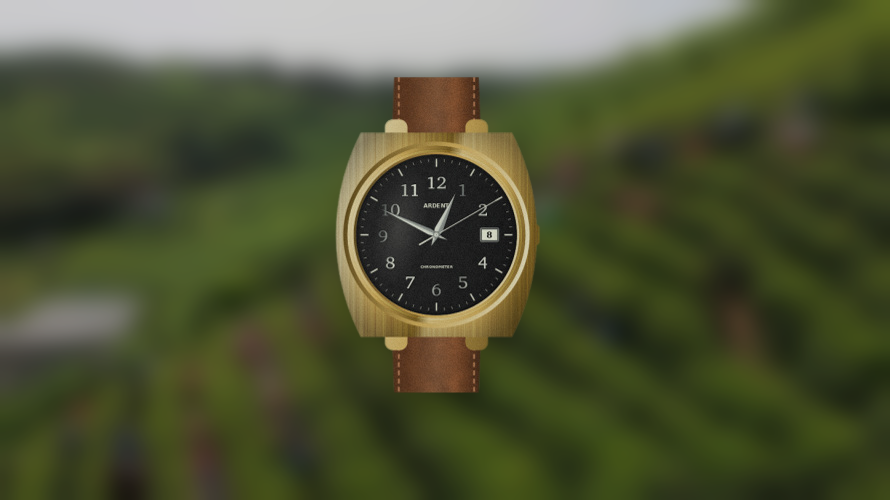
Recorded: h=12 m=49 s=10
